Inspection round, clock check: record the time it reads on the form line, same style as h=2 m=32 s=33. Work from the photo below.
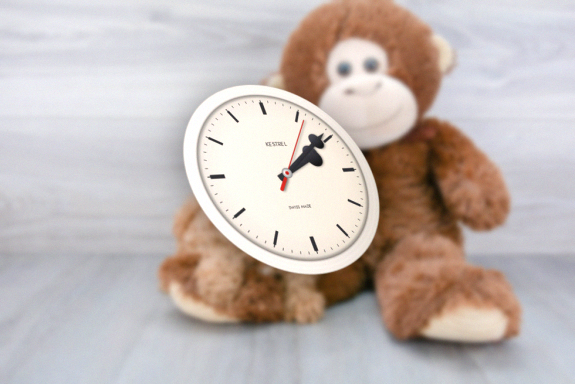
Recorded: h=2 m=9 s=6
